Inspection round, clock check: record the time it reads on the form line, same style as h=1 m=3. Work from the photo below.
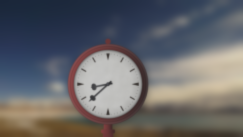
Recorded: h=8 m=38
